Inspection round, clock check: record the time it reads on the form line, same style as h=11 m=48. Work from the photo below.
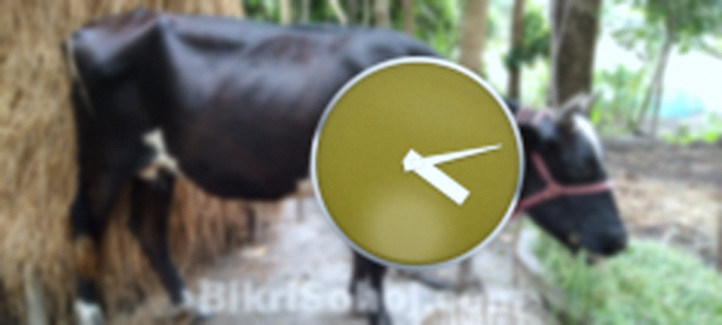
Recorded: h=4 m=13
